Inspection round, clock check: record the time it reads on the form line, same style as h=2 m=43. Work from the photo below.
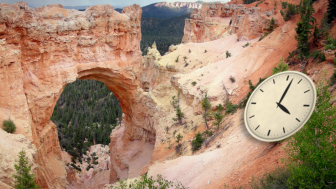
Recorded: h=4 m=2
